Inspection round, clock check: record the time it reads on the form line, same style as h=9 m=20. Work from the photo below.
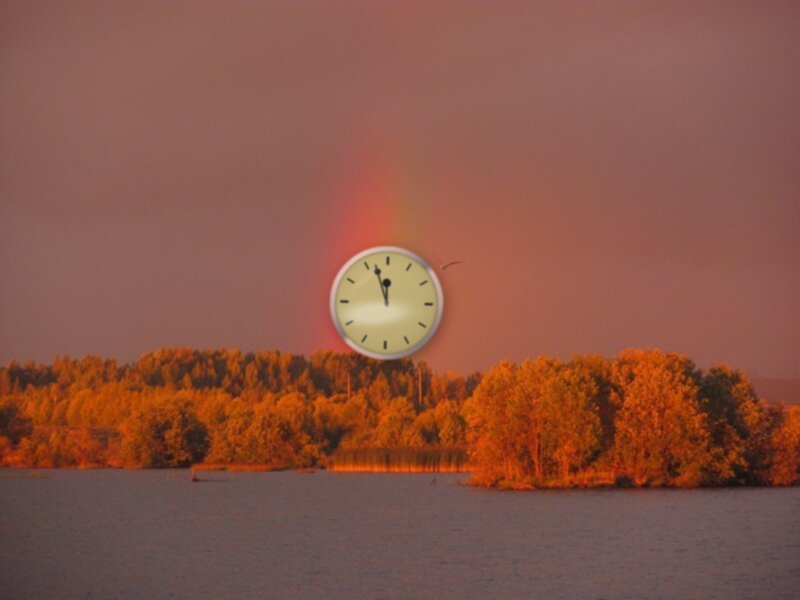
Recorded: h=11 m=57
